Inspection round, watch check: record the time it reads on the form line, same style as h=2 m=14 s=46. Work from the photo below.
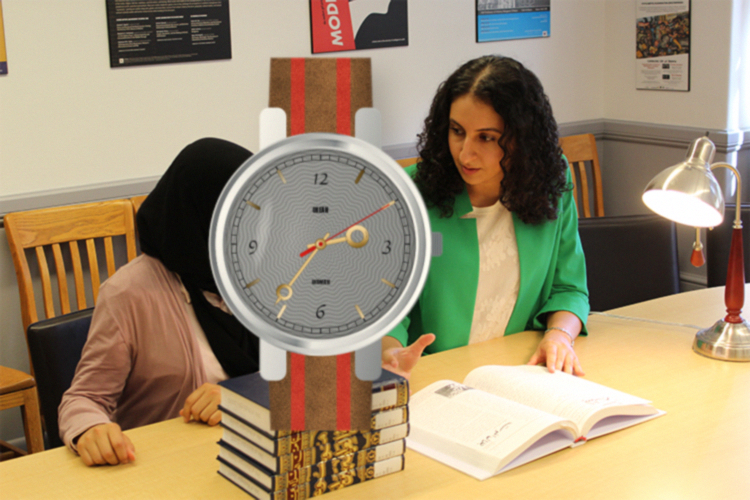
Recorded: h=2 m=36 s=10
